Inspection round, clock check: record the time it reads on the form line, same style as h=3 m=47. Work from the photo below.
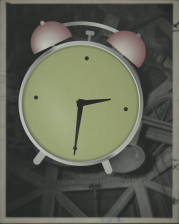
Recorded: h=2 m=30
